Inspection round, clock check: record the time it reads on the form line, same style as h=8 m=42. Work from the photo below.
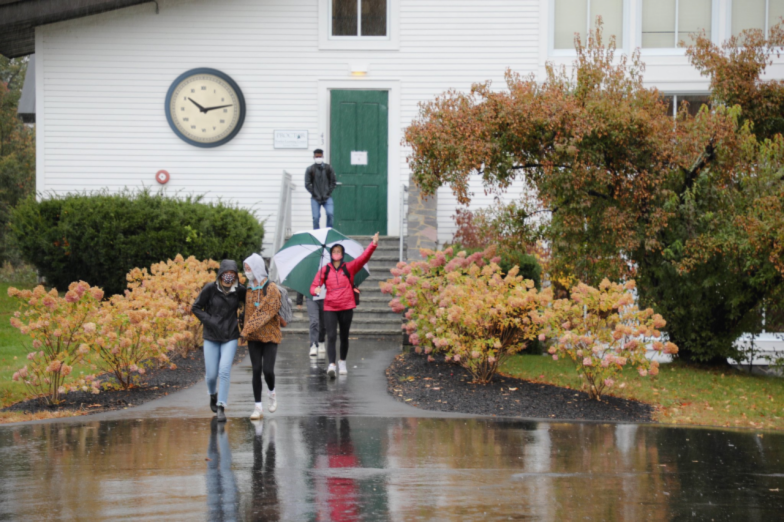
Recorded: h=10 m=13
